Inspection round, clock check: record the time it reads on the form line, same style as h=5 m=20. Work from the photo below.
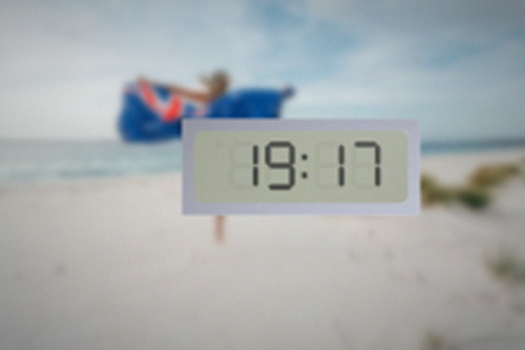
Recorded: h=19 m=17
